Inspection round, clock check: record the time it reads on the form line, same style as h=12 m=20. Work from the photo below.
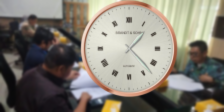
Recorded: h=1 m=23
